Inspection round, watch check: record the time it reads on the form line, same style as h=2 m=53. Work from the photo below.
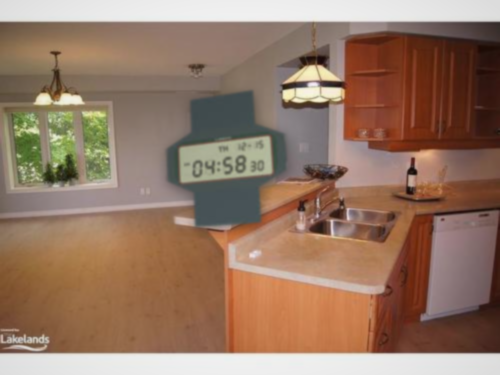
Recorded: h=4 m=58
